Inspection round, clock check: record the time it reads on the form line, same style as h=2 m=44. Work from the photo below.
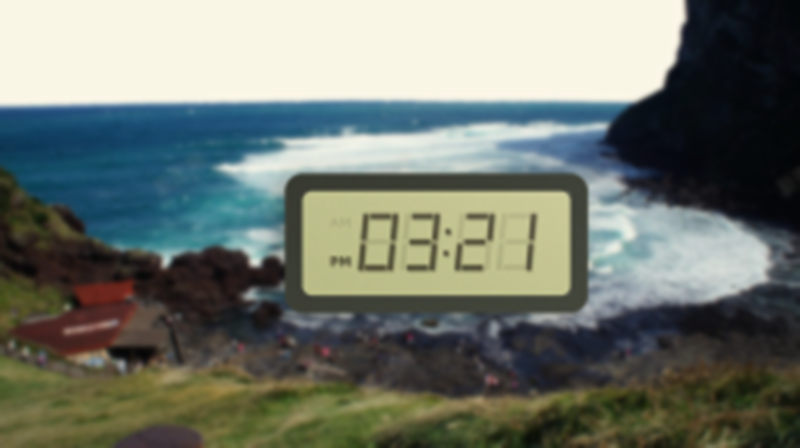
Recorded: h=3 m=21
